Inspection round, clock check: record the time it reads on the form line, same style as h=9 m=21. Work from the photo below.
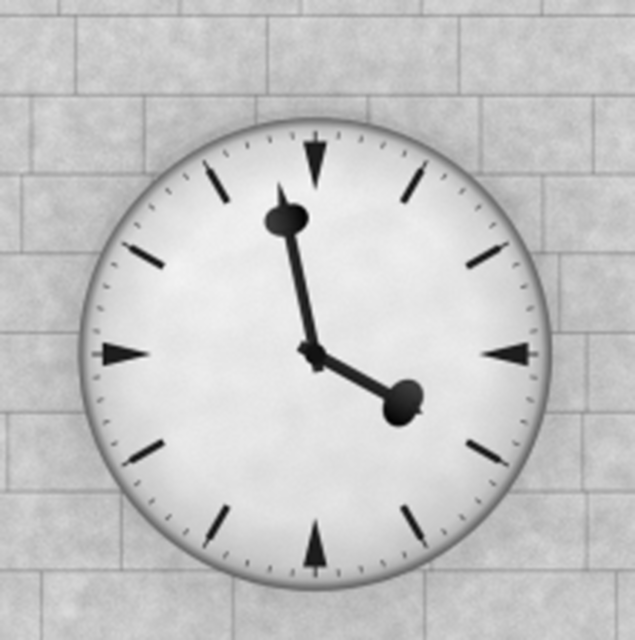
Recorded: h=3 m=58
